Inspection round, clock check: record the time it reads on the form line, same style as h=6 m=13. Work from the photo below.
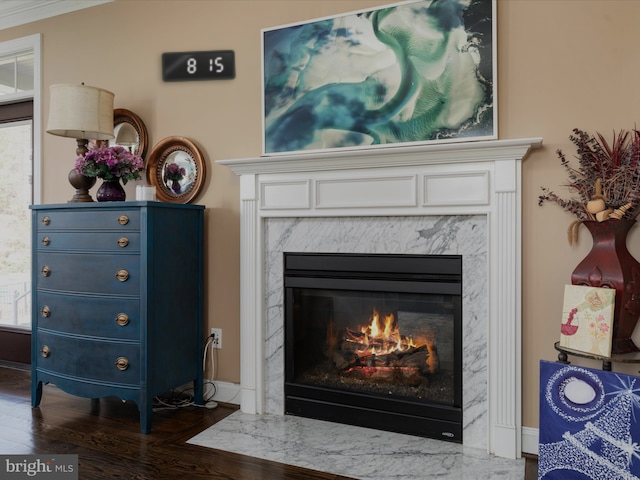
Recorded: h=8 m=15
